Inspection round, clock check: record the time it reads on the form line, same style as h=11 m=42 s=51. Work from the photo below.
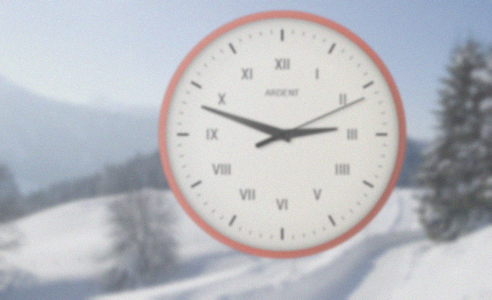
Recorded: h=2 m=48 s=11
